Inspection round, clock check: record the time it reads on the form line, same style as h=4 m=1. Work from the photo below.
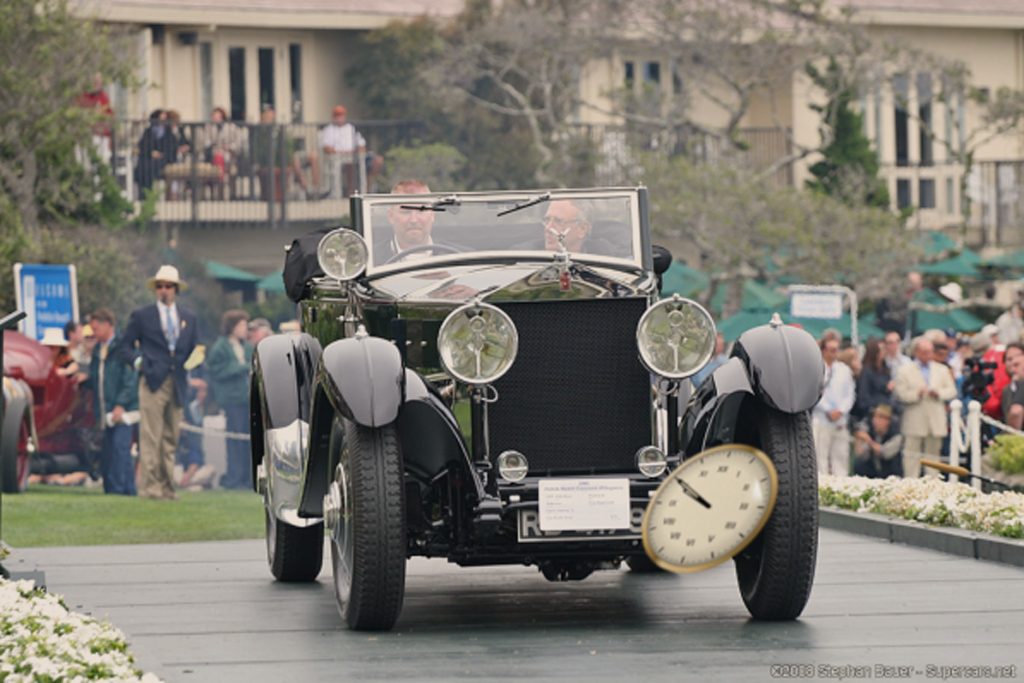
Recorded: h=9 m=50
